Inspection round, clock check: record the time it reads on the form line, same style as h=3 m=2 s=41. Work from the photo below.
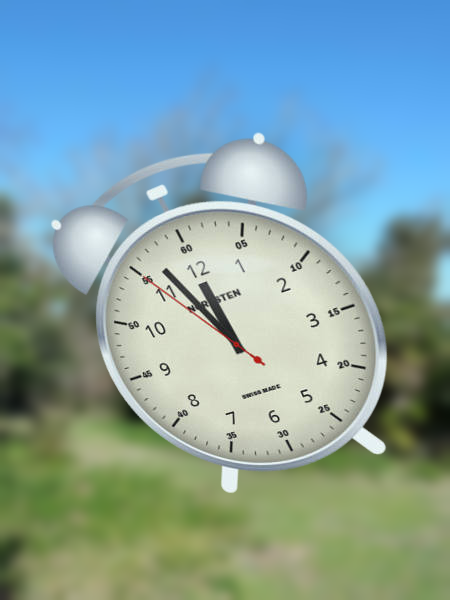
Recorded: h=11 m=56 s=55
